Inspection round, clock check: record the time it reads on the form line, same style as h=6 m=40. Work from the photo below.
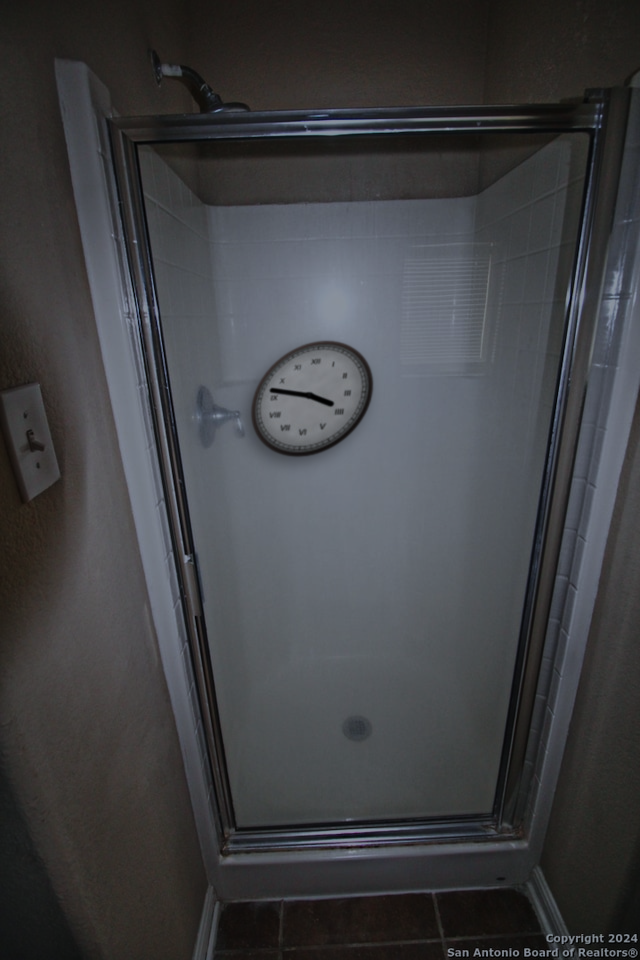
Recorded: h=3 m=47
